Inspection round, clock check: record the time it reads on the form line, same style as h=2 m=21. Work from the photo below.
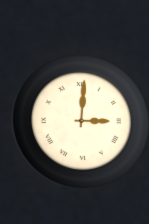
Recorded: h=3 m=1
